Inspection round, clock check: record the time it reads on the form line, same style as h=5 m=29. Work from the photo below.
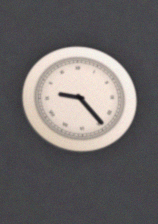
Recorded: h=9 m=24
